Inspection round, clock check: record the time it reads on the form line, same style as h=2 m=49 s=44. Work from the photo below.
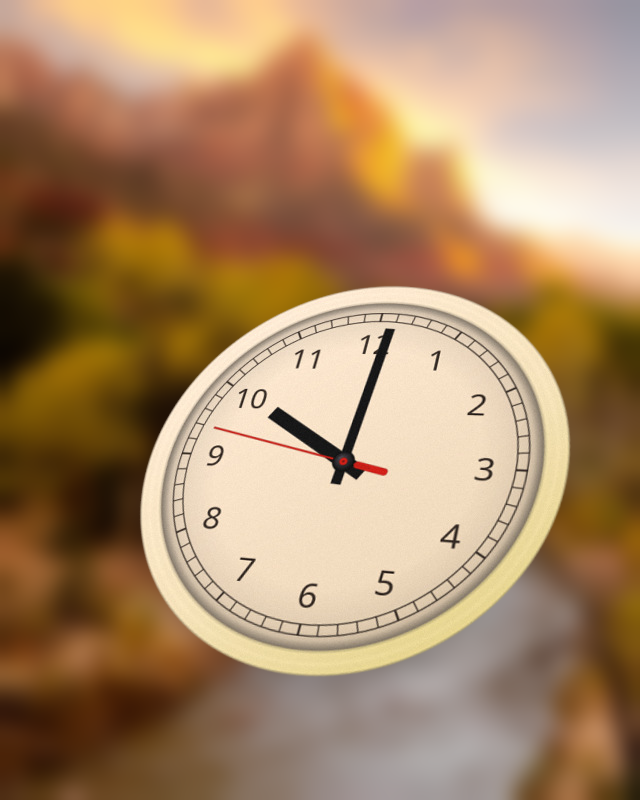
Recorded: h=10 m=0 s=47
